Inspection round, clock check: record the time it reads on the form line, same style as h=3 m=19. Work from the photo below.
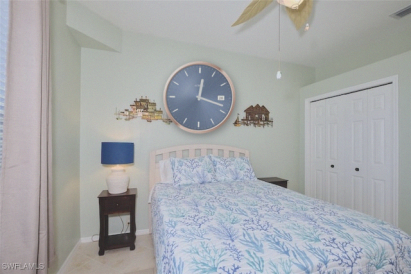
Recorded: h=12 m=18
